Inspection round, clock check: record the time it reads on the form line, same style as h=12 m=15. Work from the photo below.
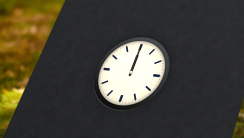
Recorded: h=12 m=0
